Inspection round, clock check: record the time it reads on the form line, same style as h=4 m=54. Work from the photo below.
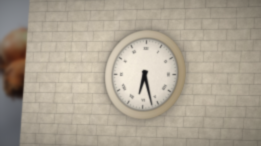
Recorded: h=6 m=27
